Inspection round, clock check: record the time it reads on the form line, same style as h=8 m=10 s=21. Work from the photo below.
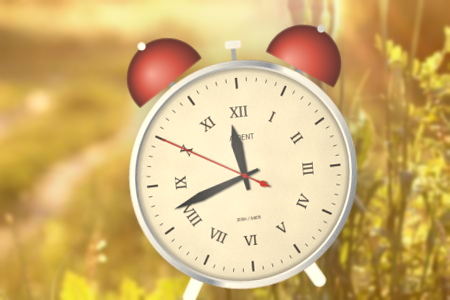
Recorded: h=11 m=41 s=50
